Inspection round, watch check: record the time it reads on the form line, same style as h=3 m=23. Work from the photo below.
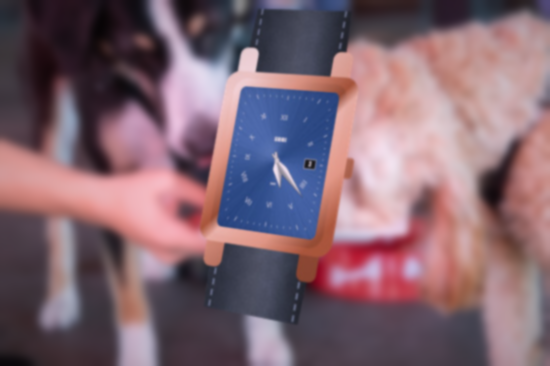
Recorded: h=5 m=22
